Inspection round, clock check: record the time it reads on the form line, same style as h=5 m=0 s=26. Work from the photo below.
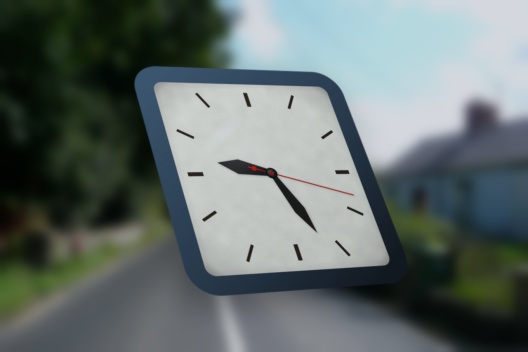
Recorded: h=9 m=26 s=18
